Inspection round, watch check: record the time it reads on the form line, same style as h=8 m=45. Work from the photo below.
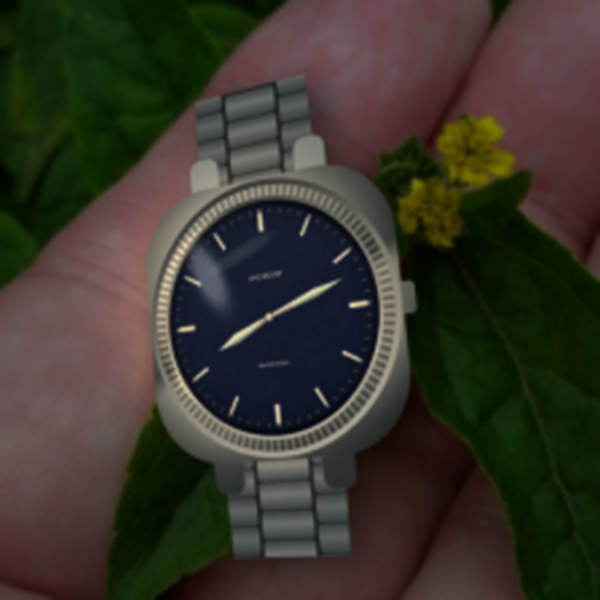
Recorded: h=8 m=12
